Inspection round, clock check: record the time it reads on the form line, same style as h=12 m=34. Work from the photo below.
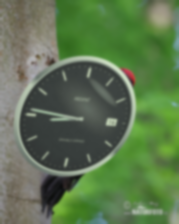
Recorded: h=8 m=46
